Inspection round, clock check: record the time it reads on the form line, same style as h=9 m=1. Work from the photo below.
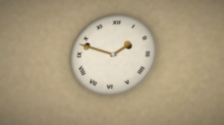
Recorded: h=1 m=48
